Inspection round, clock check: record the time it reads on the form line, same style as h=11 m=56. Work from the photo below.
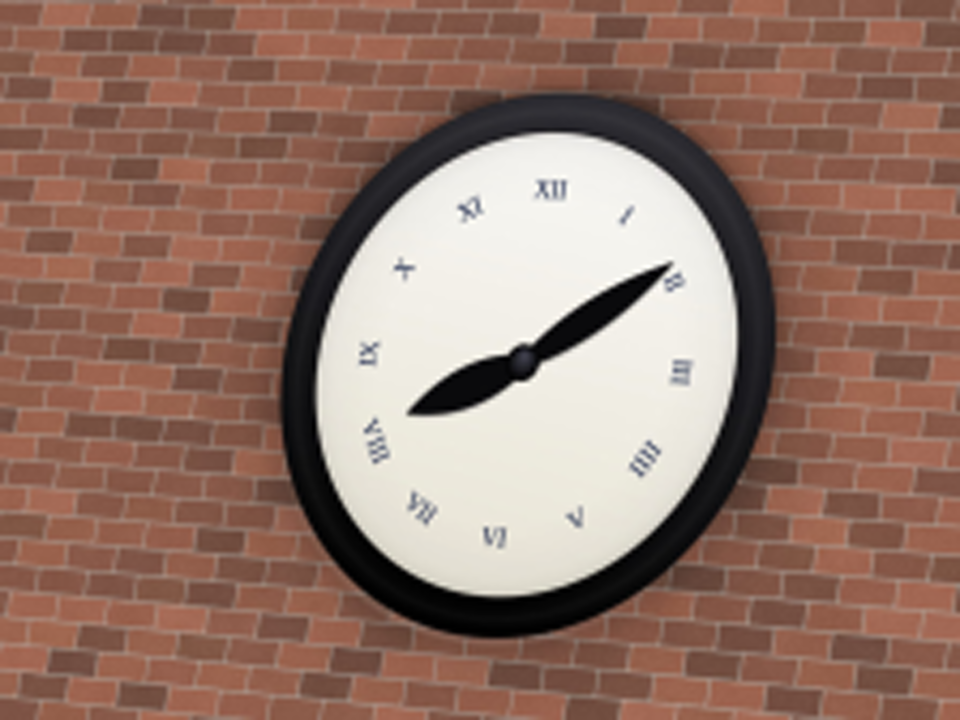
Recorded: h=8 m=9
